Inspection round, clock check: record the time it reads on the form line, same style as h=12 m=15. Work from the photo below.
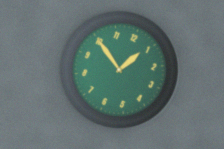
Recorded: h=12 m=50
